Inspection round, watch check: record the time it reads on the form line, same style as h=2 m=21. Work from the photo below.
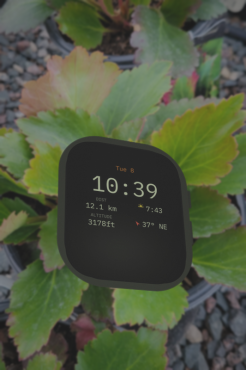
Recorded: h=10 m=39
